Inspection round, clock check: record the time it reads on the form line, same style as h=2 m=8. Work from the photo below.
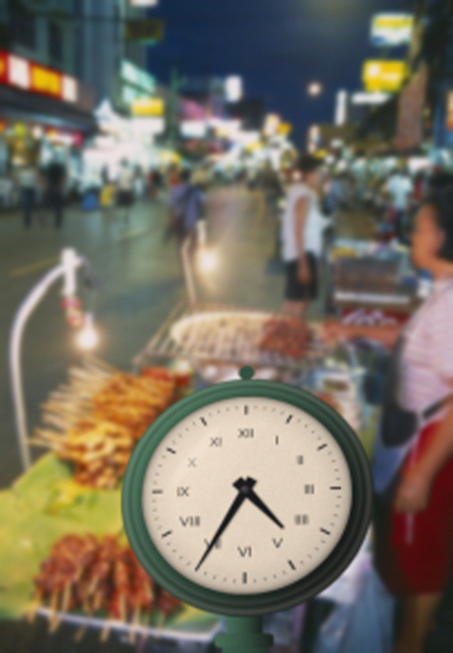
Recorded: h=4 m=35
